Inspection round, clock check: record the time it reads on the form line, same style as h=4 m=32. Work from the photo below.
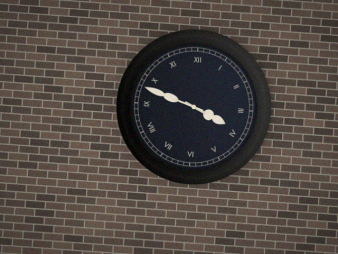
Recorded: h=3 m=48
